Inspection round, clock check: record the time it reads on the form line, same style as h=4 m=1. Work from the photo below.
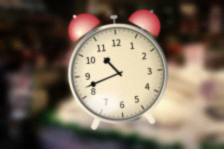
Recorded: h=10 m=42
